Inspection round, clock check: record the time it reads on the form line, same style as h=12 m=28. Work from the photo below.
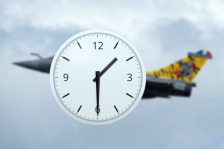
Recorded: h=1 m=30
